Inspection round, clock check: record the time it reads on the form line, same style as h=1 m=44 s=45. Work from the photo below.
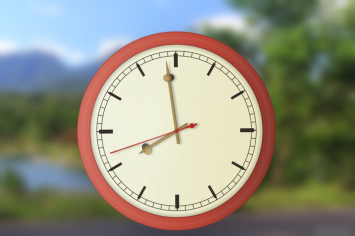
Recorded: h=7 m=58 s=42
